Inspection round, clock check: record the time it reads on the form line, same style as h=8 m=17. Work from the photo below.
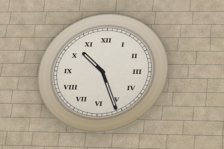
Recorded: h=10 m=26
